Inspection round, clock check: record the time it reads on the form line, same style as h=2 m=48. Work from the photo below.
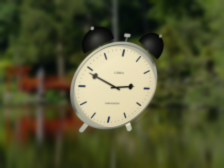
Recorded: h=2 m=49
